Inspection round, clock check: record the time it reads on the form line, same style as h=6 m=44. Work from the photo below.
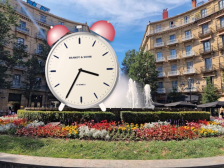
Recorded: h=3 m=35
